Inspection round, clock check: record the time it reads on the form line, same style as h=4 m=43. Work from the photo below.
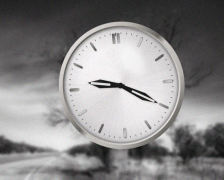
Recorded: h=9 m=20
